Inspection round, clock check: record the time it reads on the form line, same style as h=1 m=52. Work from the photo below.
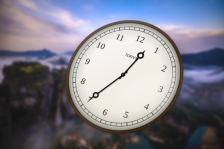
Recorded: h=12 m=35
